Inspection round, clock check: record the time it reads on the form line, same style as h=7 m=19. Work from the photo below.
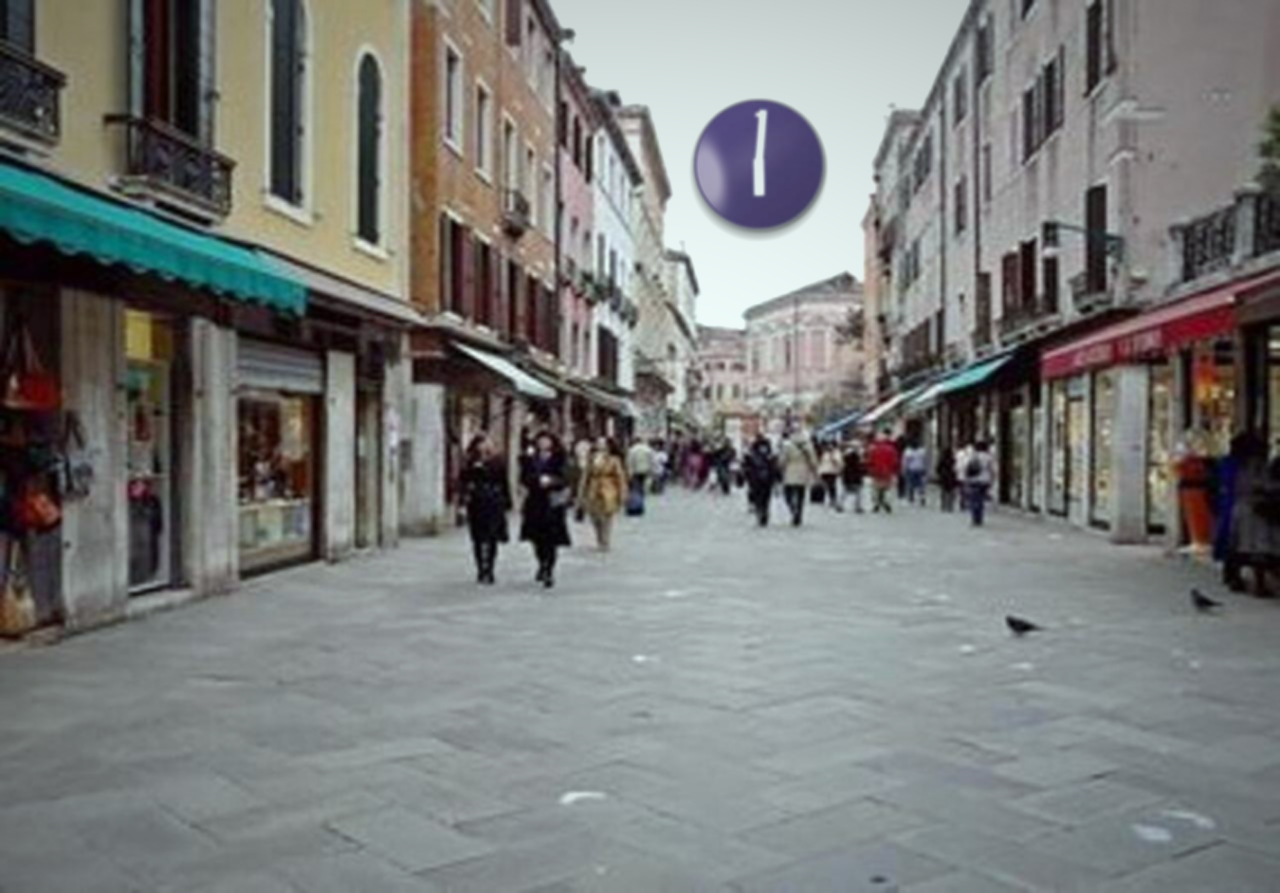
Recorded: h=6 m=1
